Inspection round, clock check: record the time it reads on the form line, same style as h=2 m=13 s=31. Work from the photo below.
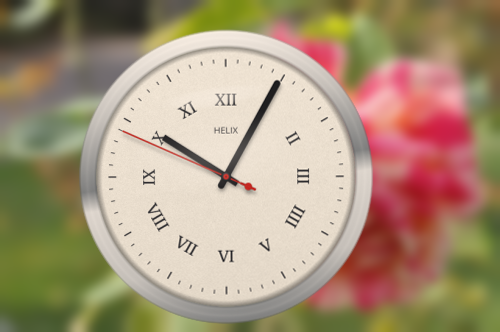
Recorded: h=10 m=4 s=49
